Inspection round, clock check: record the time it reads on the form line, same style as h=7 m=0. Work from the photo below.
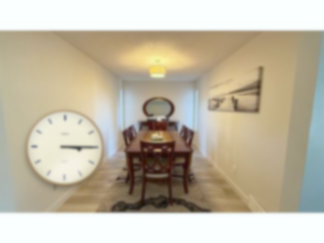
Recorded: h=3 m=15
